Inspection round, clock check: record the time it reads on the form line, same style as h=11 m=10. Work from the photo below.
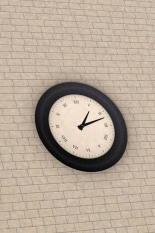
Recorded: h=1 m=12
